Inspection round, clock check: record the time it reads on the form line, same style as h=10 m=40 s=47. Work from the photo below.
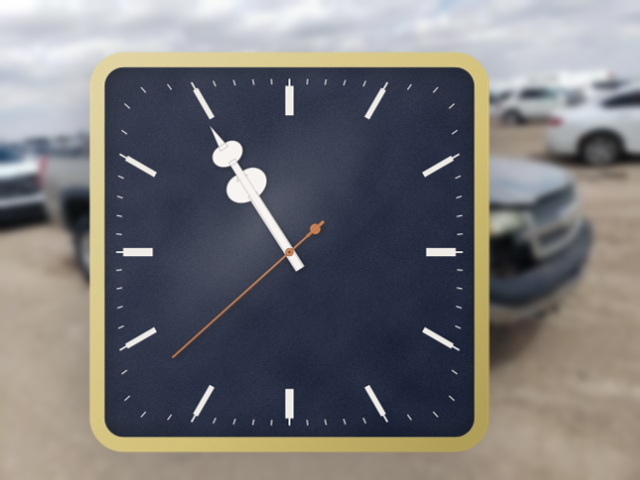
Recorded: h=10 m=54 s=38
